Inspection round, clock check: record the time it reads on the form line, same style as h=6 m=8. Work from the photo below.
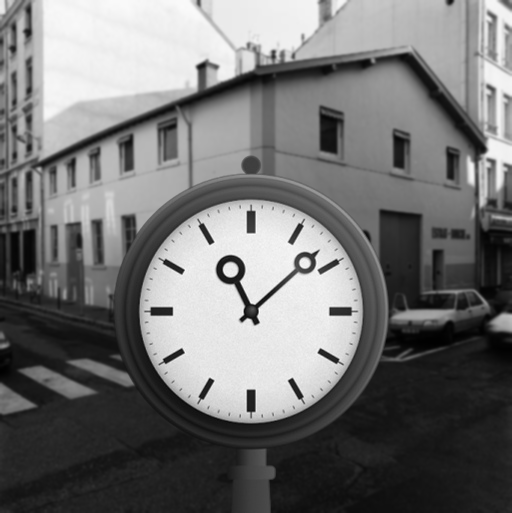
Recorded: h=11 m=8
